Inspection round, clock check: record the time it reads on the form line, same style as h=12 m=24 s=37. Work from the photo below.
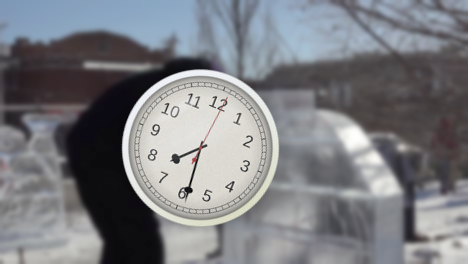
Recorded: h=7 m=29 s=1
